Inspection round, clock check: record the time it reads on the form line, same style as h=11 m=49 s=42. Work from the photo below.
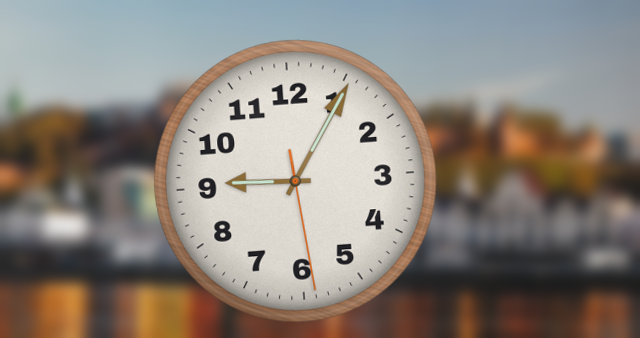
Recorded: h=9 m=5 s=29
